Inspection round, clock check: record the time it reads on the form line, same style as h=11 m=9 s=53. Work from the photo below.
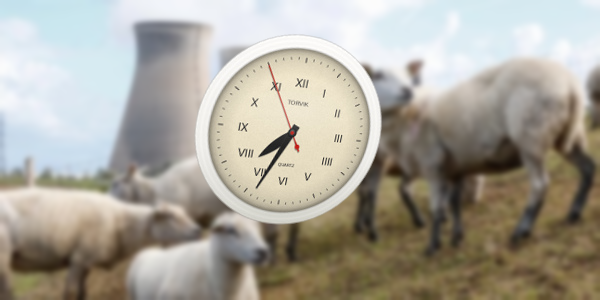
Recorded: h=7 m=33 s=55
